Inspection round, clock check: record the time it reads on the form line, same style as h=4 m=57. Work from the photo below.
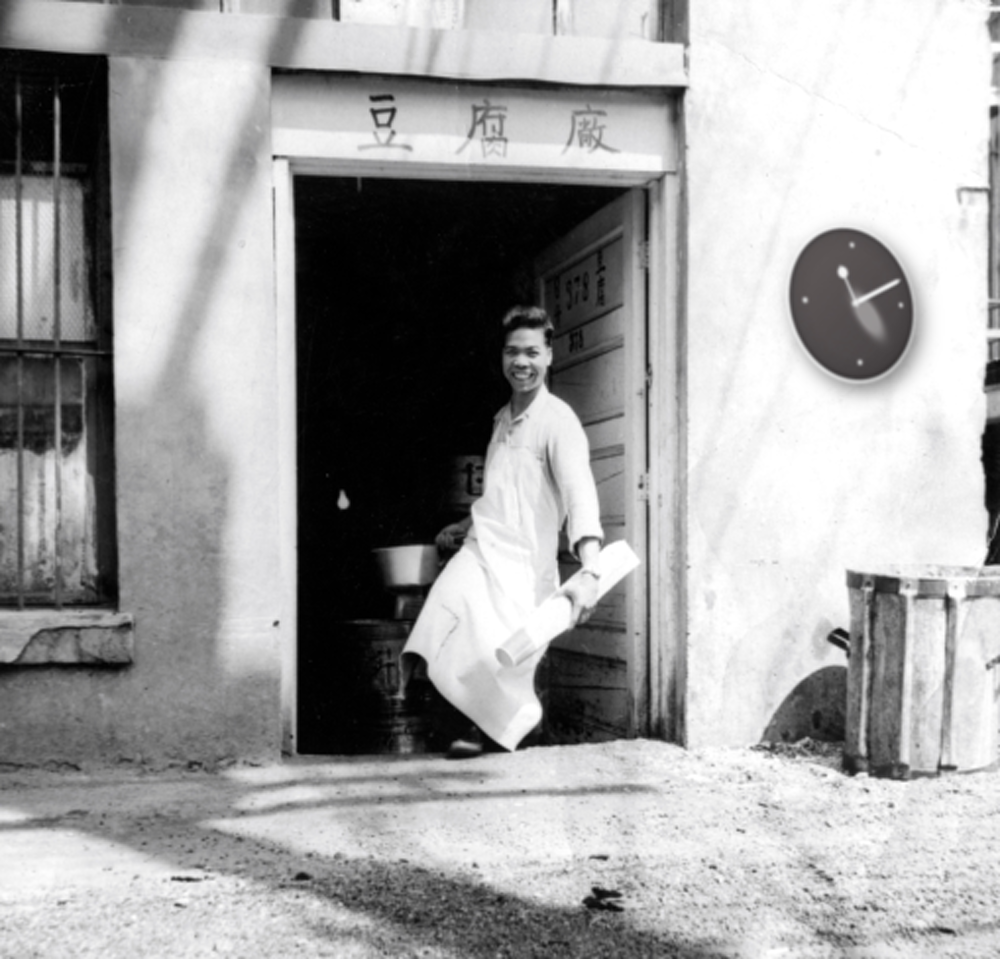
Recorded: h=11 m=11
